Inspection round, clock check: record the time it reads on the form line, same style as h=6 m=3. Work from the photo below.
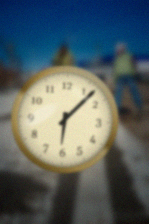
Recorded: h=6 m=7
